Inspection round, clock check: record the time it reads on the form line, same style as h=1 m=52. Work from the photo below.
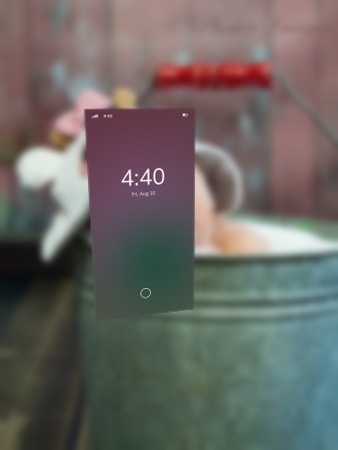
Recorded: h=4 m=40
